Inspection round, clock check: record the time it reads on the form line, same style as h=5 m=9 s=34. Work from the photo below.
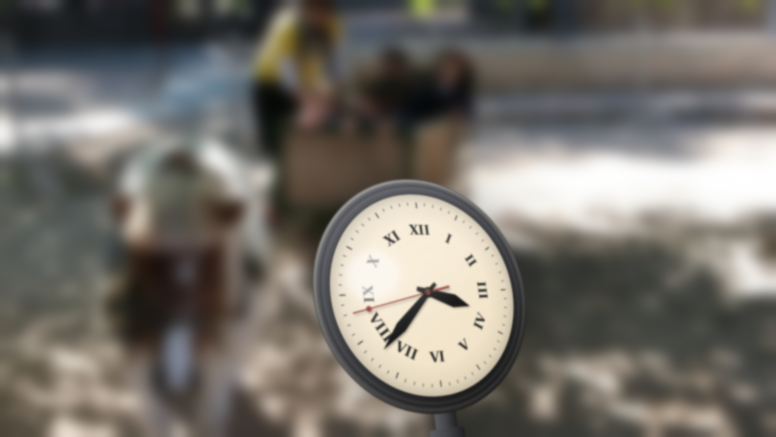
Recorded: h=3 m=37 s=43
